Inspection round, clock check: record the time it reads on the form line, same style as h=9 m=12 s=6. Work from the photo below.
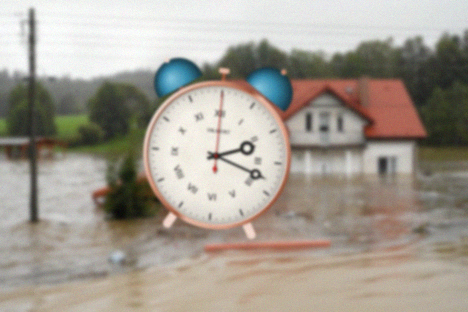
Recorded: h=2 m=18 s=0
